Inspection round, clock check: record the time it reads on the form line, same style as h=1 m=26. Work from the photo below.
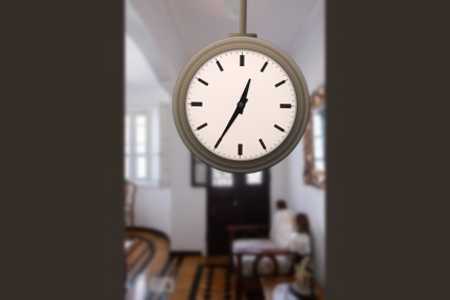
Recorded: h=12 m=35
